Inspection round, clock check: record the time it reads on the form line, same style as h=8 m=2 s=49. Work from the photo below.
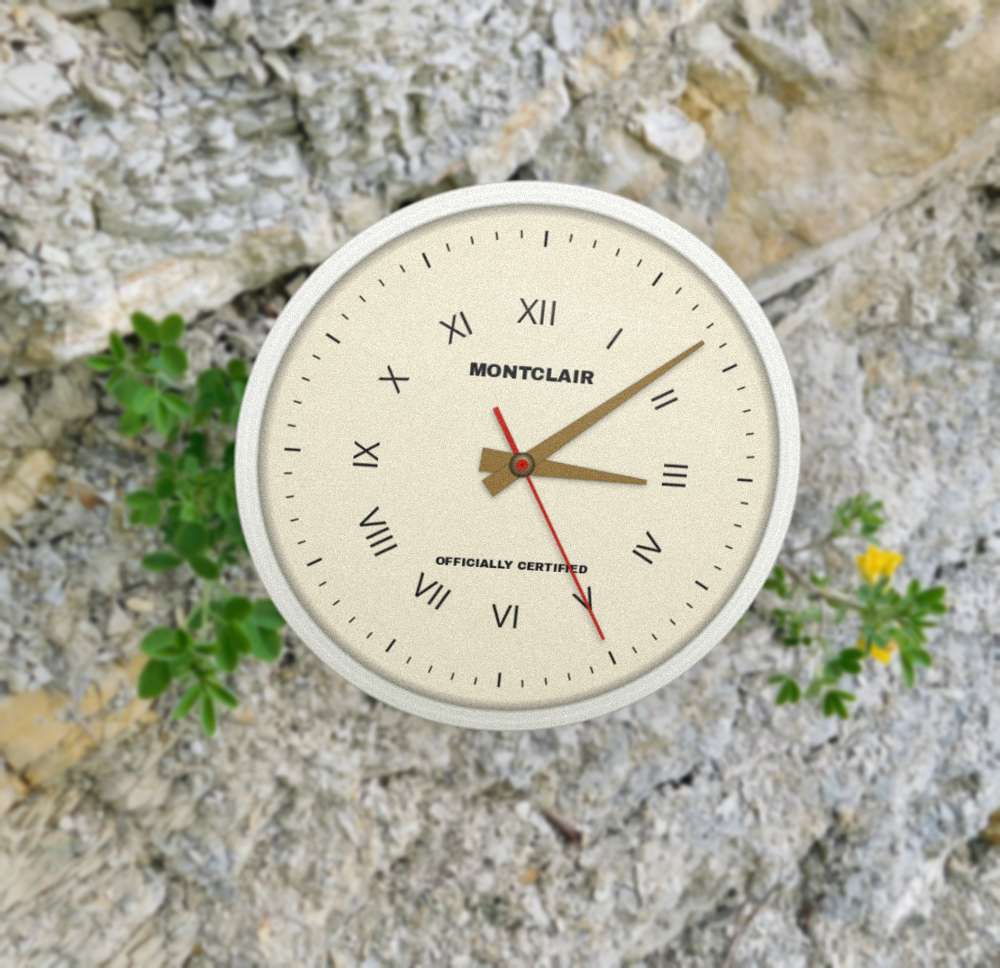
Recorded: h=3 m=8 s=25
